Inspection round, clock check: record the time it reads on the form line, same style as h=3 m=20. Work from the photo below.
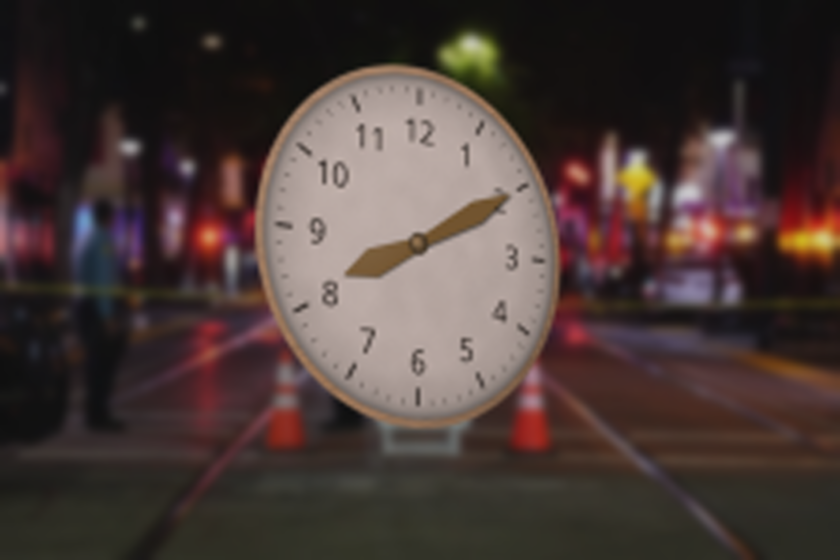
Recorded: h=8 m=10
